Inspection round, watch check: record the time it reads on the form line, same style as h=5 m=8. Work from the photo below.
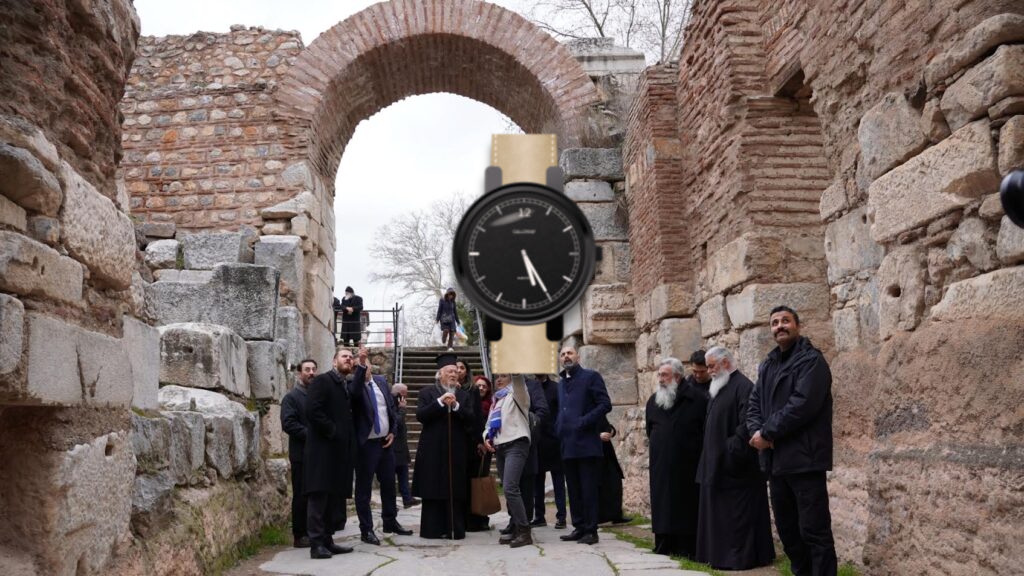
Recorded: h=5 m=25
